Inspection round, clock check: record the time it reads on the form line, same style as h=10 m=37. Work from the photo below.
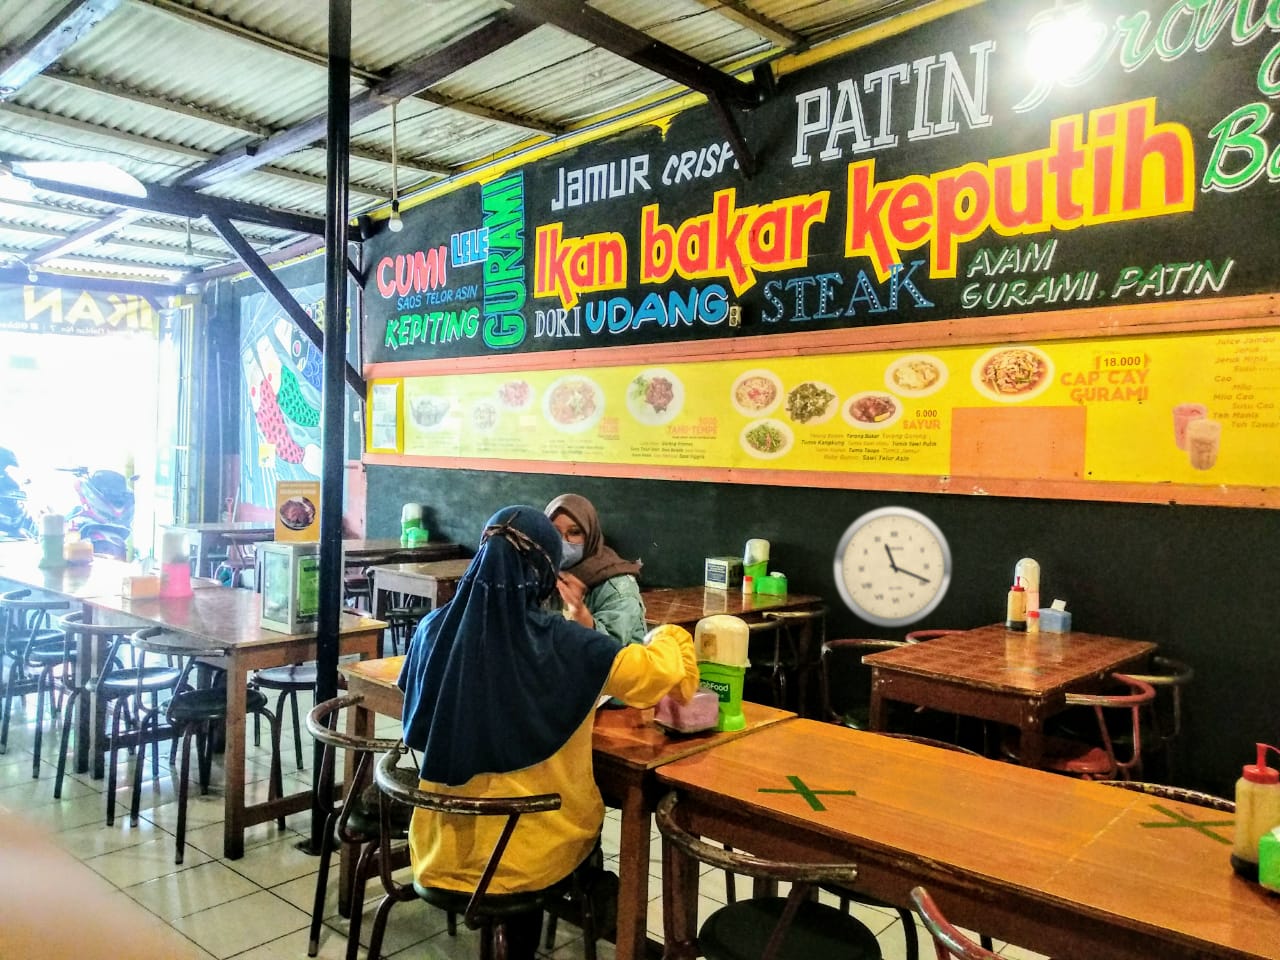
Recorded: h=11 m=19
